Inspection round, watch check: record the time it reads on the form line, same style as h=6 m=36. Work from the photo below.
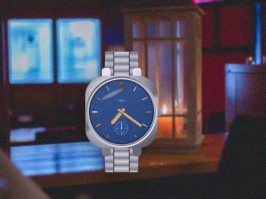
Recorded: h=7 m=21
